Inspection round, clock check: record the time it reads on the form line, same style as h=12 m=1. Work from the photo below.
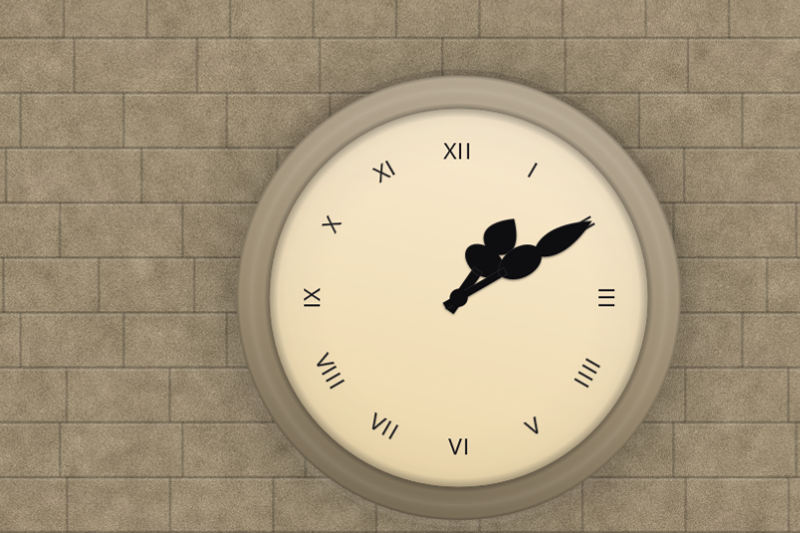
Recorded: h=1 m=10
